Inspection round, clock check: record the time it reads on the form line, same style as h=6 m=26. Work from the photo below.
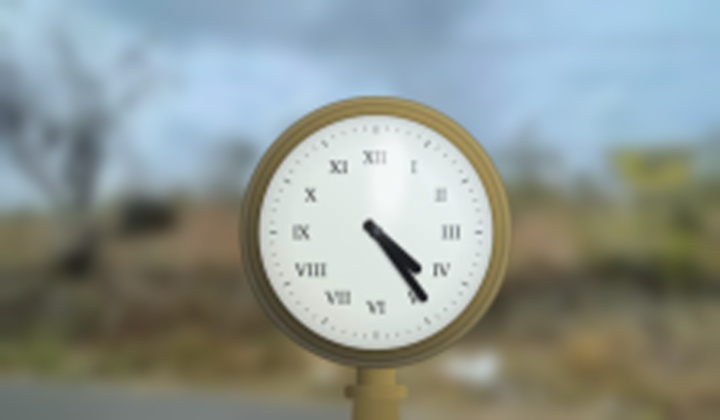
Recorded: h=4 m=24
